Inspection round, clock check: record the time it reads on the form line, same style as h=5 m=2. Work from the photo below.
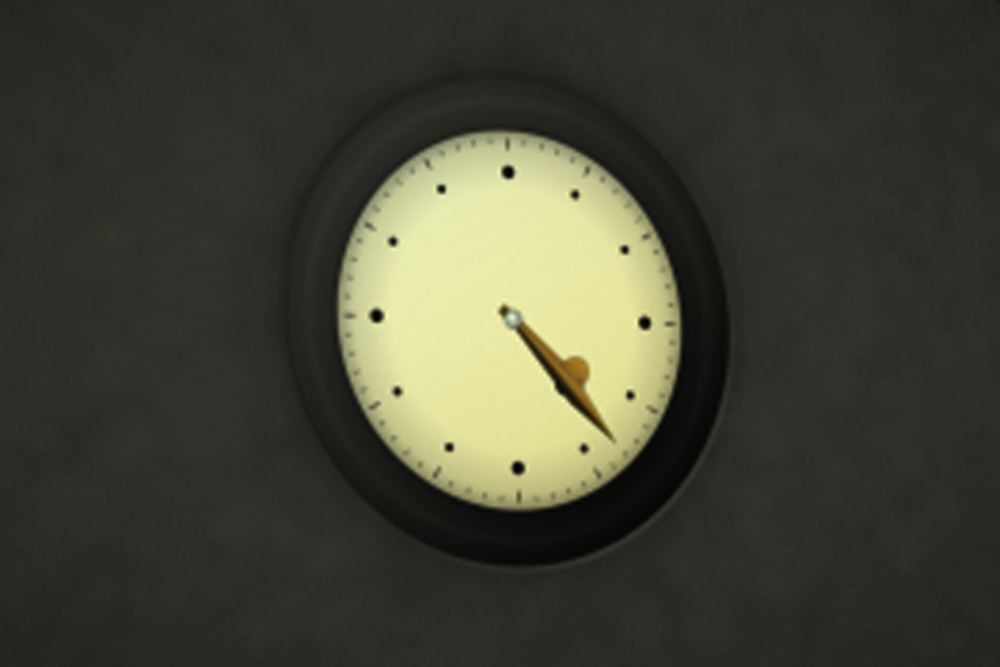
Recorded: h=4 m=23
